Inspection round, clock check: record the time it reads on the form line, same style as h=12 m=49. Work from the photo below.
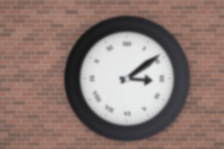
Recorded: h=3 m=9
